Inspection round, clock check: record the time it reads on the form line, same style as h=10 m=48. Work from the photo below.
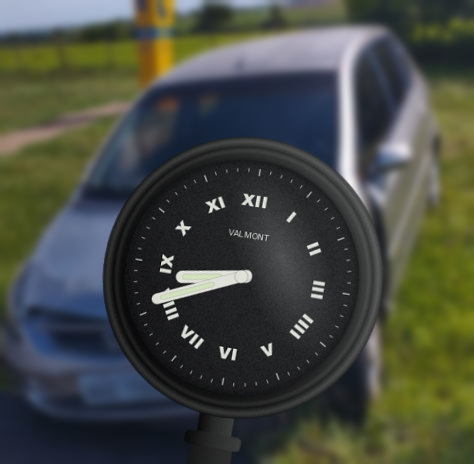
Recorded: h=8 m=41
